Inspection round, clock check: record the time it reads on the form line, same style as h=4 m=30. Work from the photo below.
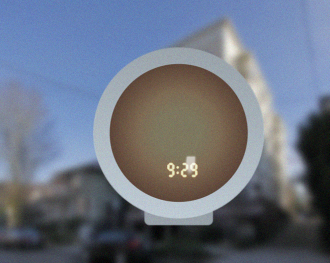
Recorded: h=9 m=29
